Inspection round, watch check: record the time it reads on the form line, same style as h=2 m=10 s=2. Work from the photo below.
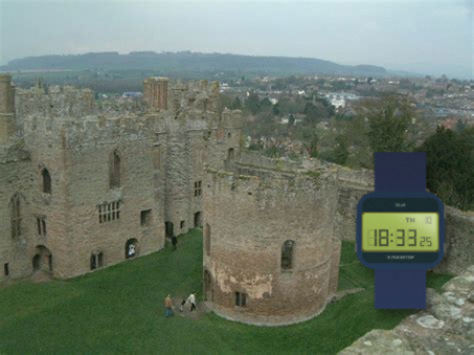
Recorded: h=18 m=33 s=25
